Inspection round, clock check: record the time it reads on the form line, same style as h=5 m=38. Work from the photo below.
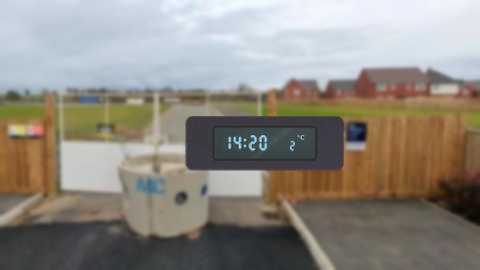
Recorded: h=14 m=20
